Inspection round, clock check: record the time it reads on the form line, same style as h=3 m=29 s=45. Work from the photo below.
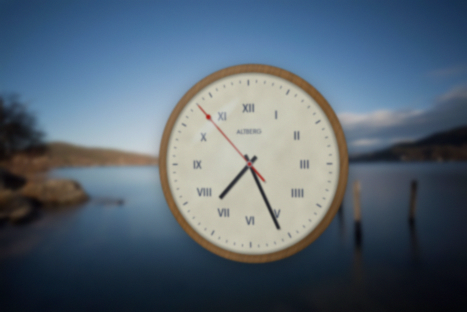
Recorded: h=7 m=25 s=53
